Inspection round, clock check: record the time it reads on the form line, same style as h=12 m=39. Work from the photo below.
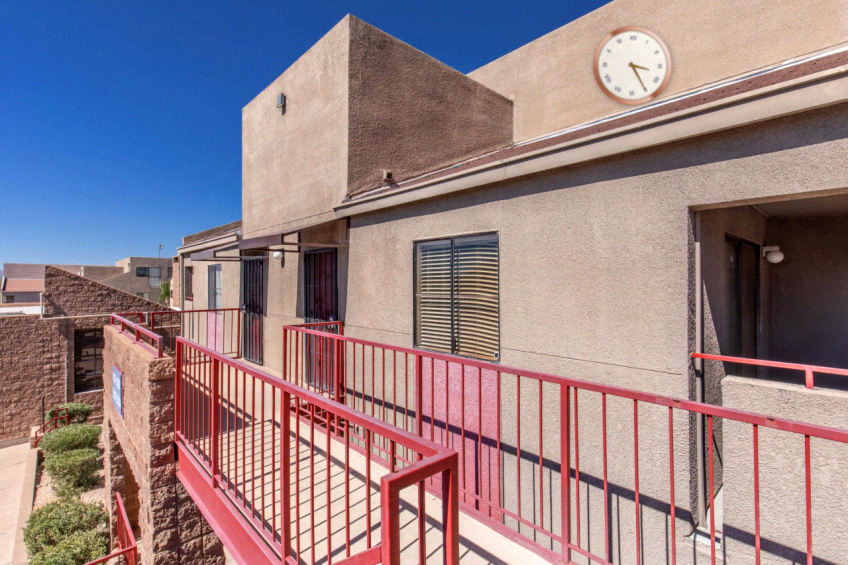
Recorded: h=3 m=25
